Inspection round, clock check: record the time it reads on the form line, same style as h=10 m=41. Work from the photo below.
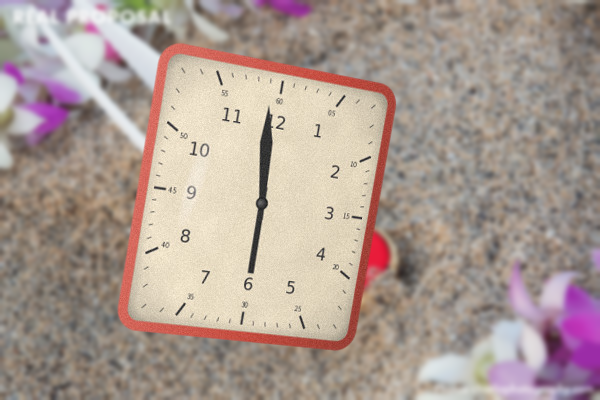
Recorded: h=5 m=59
